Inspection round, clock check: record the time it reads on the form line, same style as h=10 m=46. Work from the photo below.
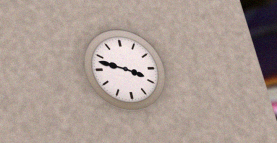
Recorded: h=3 m=48
